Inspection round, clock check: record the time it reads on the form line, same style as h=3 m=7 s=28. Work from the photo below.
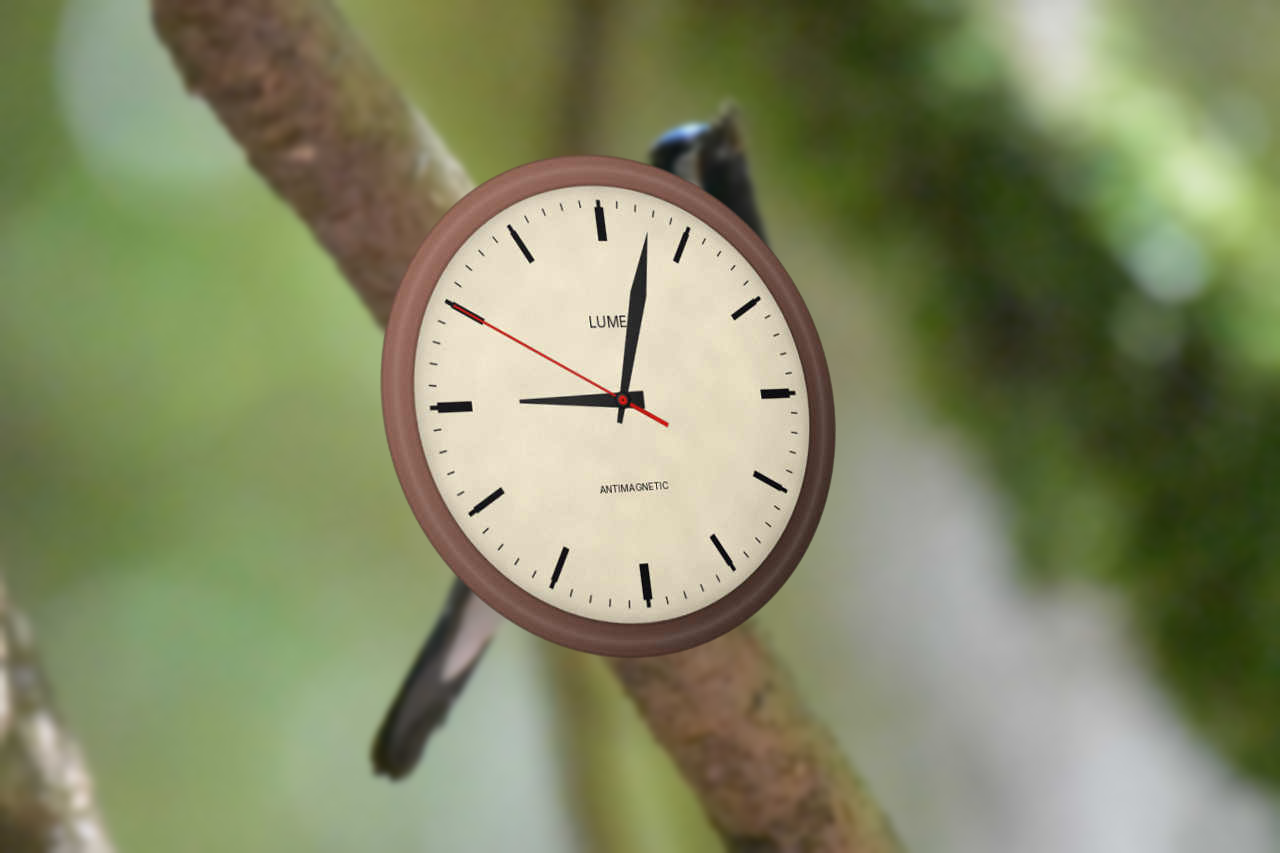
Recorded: h=9 m=2 s=50
